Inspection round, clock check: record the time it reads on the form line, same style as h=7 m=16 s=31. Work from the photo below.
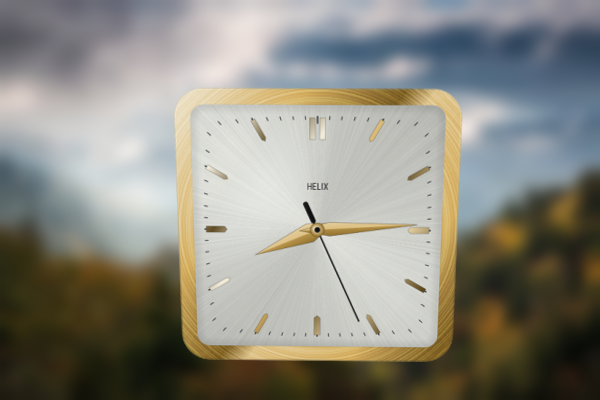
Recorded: h=8 m=14 s=26
